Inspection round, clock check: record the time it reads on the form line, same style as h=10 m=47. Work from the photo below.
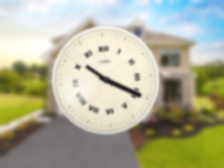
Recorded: h=10 m=20
